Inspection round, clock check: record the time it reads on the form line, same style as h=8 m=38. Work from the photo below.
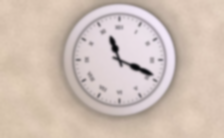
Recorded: h=11 m=19
